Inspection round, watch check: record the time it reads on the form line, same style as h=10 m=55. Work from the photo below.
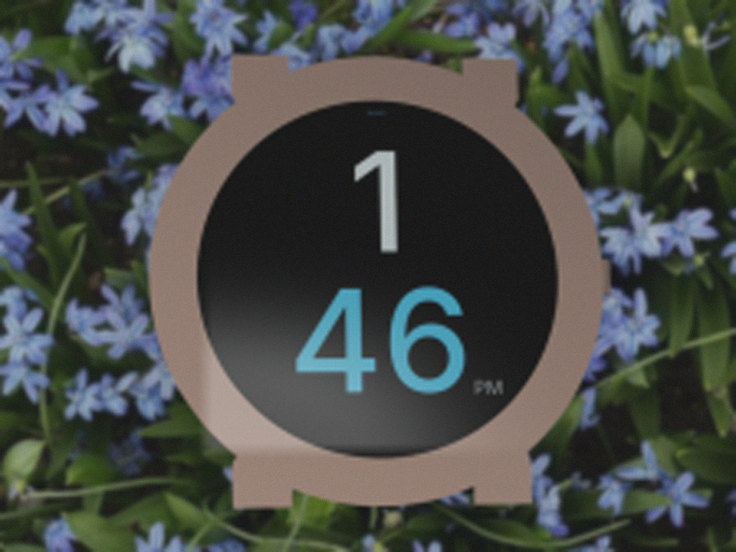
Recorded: h=1 m=46
